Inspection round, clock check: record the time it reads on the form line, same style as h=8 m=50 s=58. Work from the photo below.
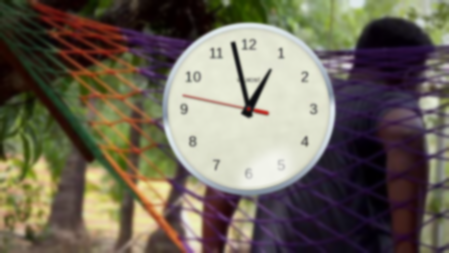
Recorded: h=12 m=57 s=47
